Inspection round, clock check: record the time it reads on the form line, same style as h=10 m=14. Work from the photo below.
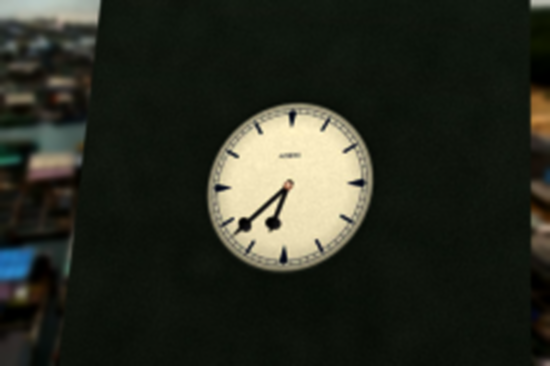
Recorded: h=6 m=38
